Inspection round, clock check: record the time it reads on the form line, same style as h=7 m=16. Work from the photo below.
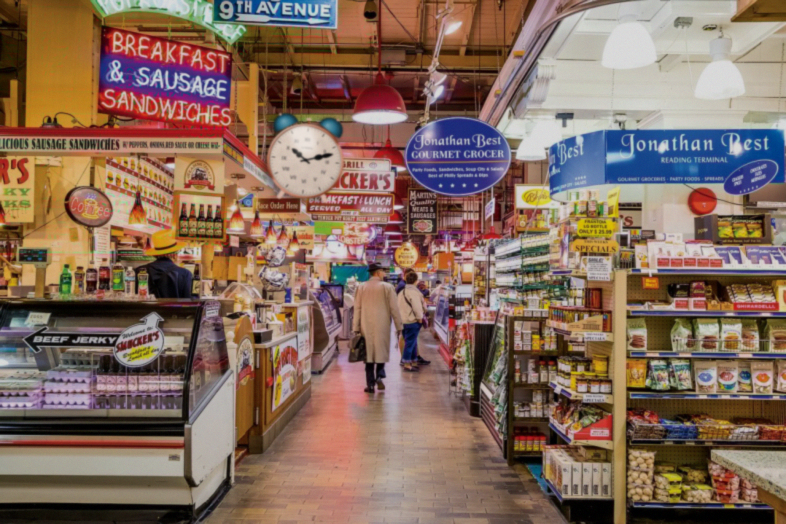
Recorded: h=10 m=12
